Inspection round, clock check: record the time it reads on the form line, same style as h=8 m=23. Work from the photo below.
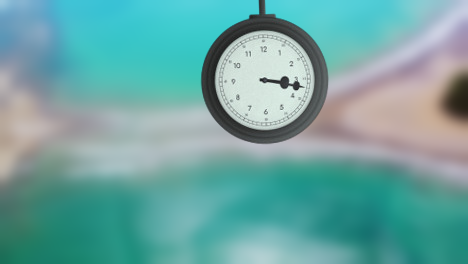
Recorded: h=3 m=17
